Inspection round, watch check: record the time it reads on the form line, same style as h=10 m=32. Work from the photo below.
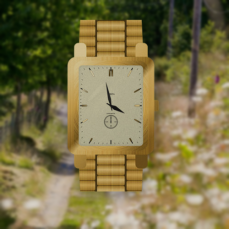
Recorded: h=3 m=58
